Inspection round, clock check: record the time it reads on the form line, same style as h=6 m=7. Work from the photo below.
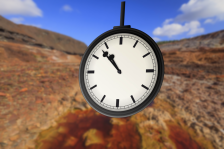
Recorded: h=10 m=53
